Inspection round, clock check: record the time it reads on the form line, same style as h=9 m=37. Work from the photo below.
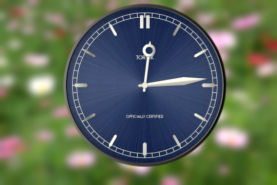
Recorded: h=12 m=14
